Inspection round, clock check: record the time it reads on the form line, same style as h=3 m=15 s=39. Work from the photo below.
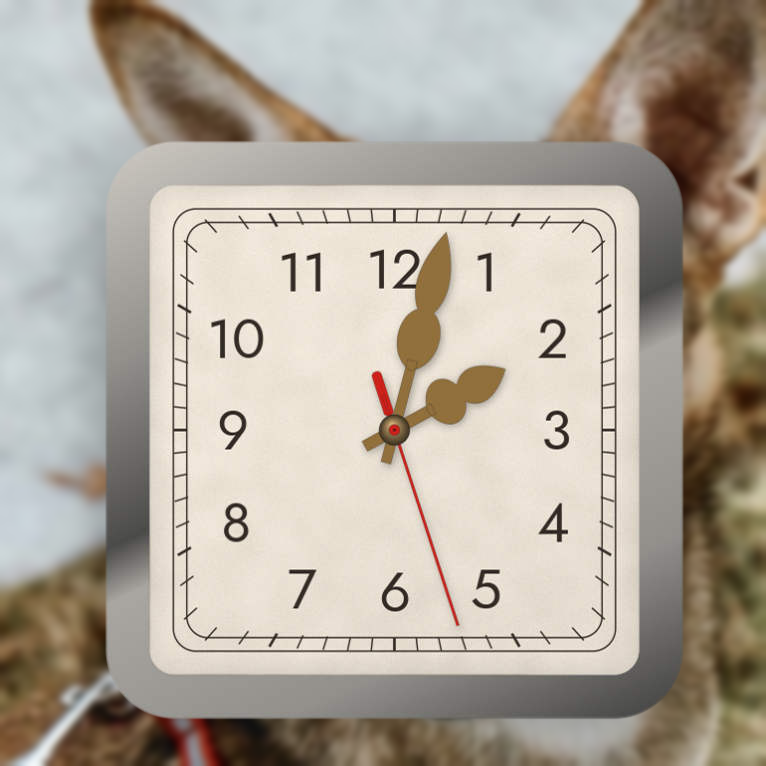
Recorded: h=2 m=2 s=27
